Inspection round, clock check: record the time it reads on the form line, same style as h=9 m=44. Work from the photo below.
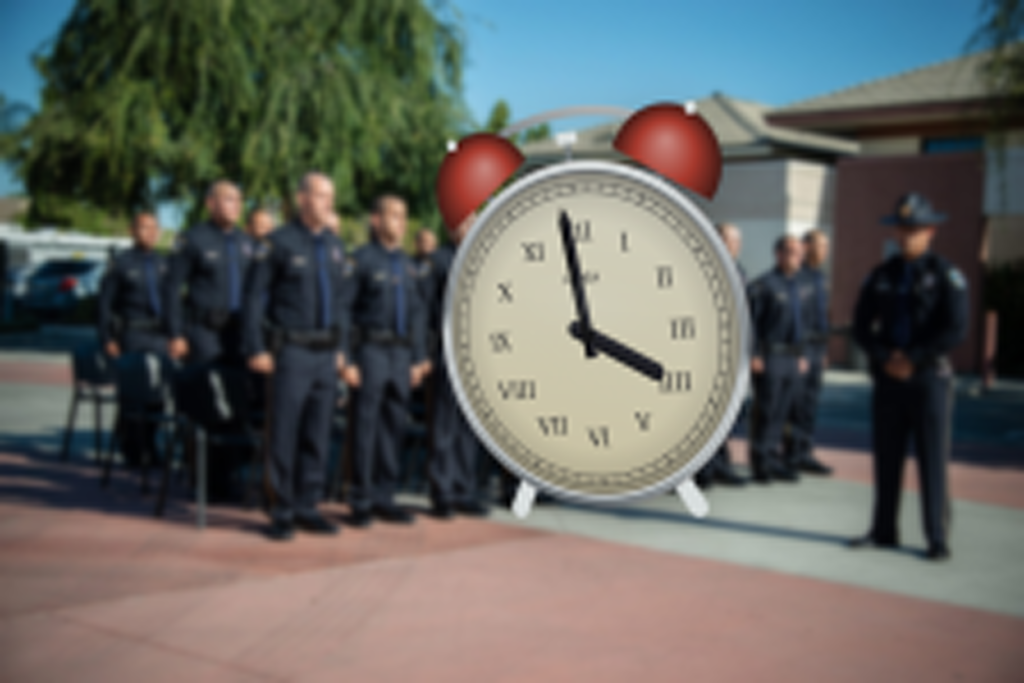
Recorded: h=3 m=59
